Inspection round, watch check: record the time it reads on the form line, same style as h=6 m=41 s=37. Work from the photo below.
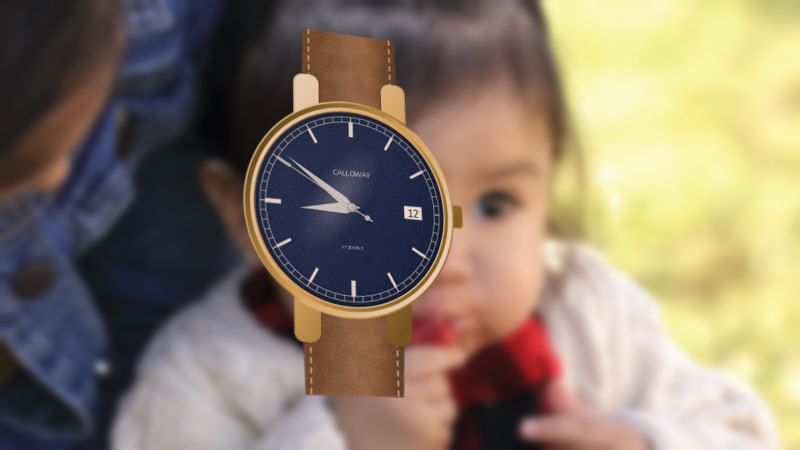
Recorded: h=8 m=50 s=50
